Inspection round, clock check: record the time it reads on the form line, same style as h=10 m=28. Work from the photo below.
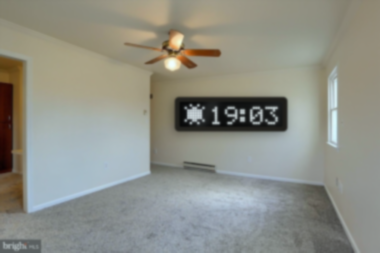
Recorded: h=19 m=3
